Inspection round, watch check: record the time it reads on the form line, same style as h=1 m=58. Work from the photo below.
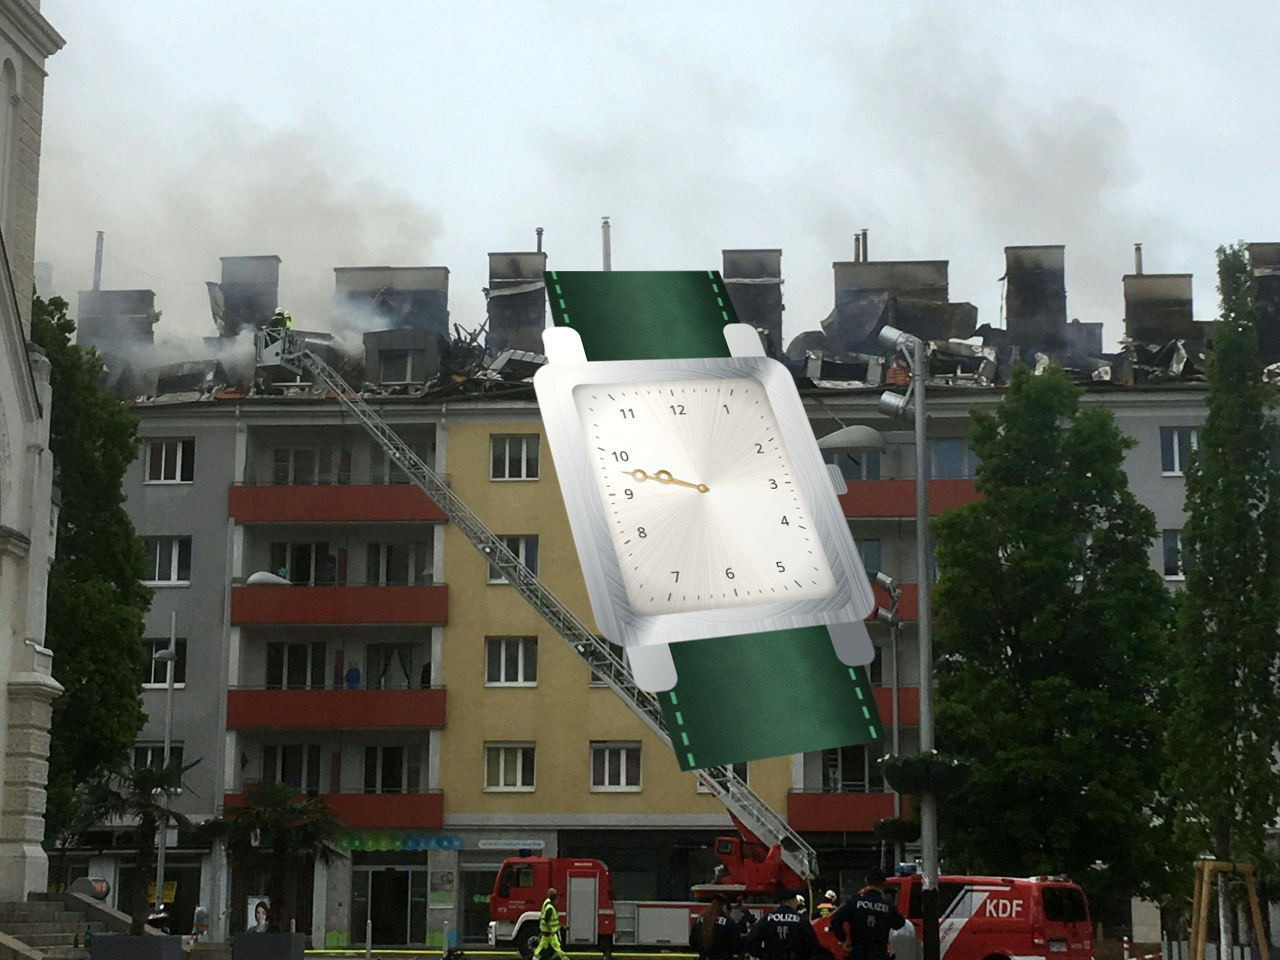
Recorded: h=9 m=48
